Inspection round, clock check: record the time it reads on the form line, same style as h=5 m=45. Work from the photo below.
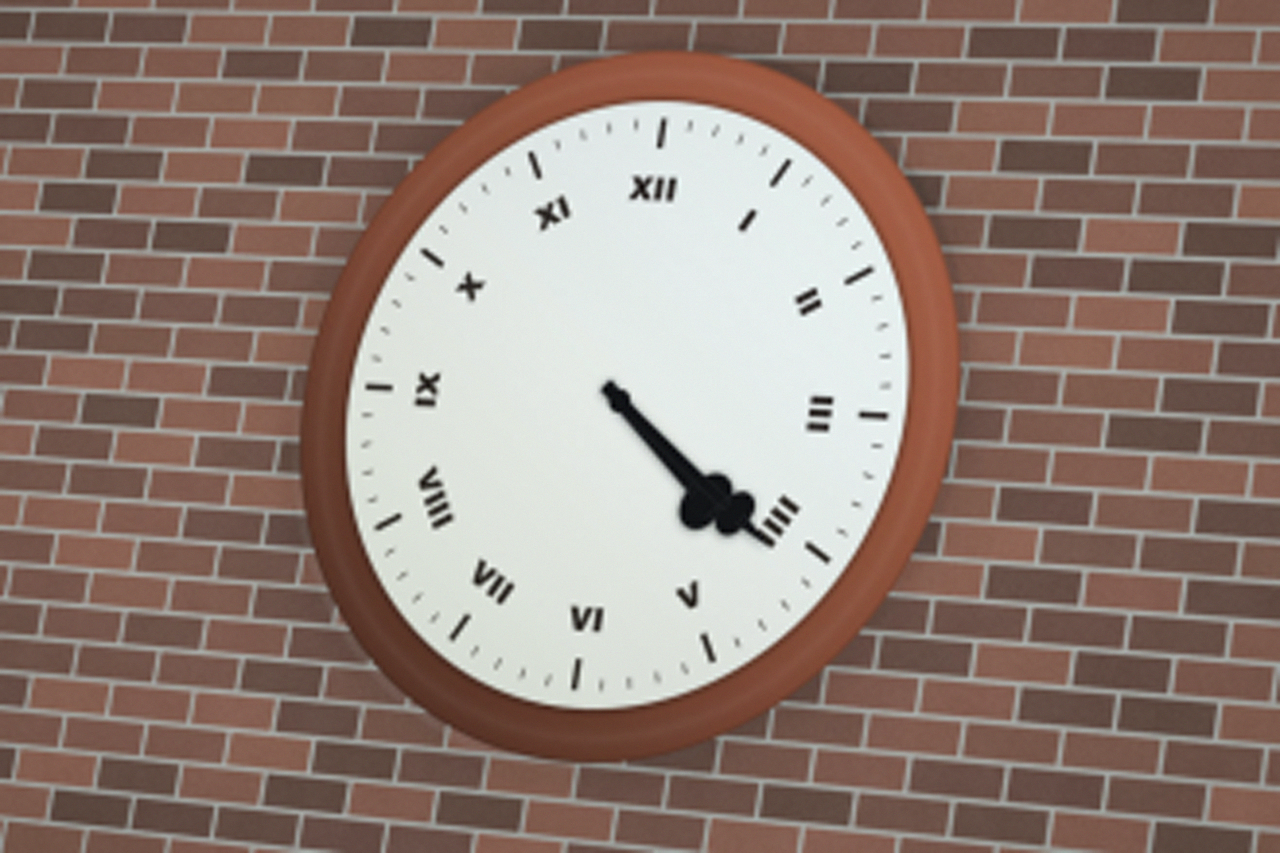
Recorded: h=4 m=21
